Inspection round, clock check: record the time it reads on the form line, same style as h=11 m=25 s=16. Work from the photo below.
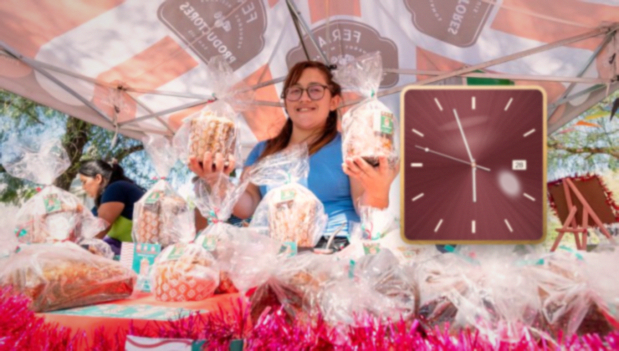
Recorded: h=5 m=56 s=48
